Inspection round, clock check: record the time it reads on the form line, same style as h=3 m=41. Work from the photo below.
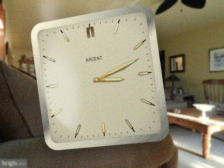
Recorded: h=3 m=12
